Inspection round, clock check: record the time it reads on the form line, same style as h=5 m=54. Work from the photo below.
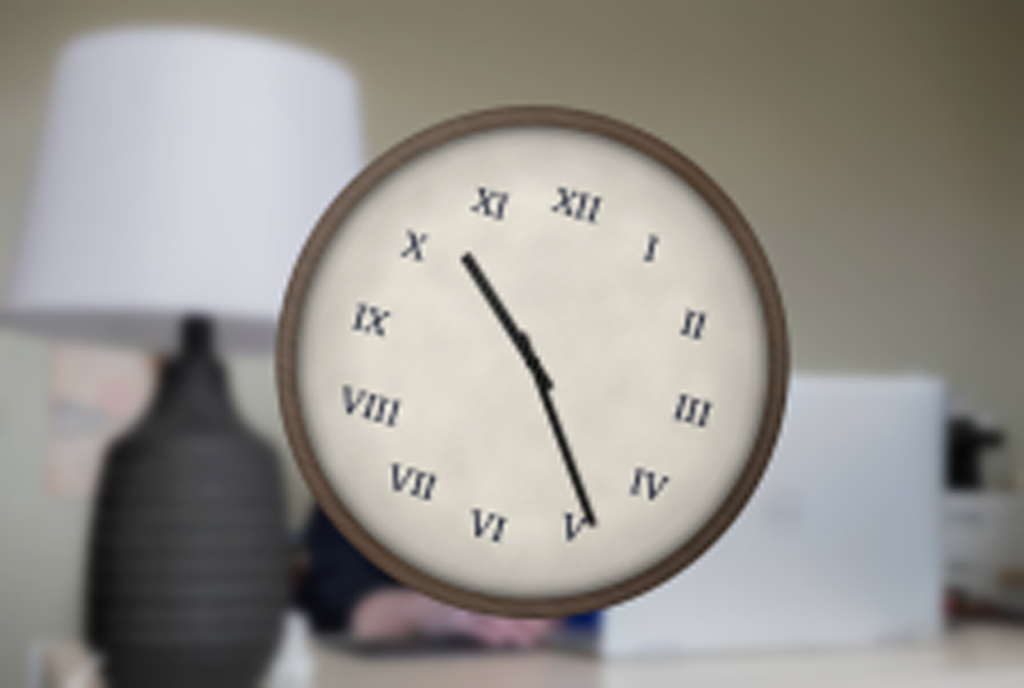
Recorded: h=10 m=24
